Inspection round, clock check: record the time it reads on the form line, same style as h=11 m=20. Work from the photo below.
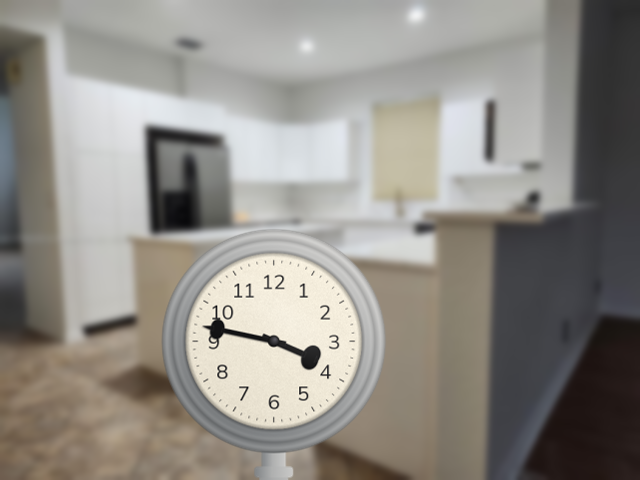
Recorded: h=3 m=47
